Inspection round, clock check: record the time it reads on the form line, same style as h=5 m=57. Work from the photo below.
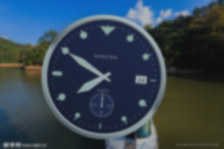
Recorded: h=7 m=50
